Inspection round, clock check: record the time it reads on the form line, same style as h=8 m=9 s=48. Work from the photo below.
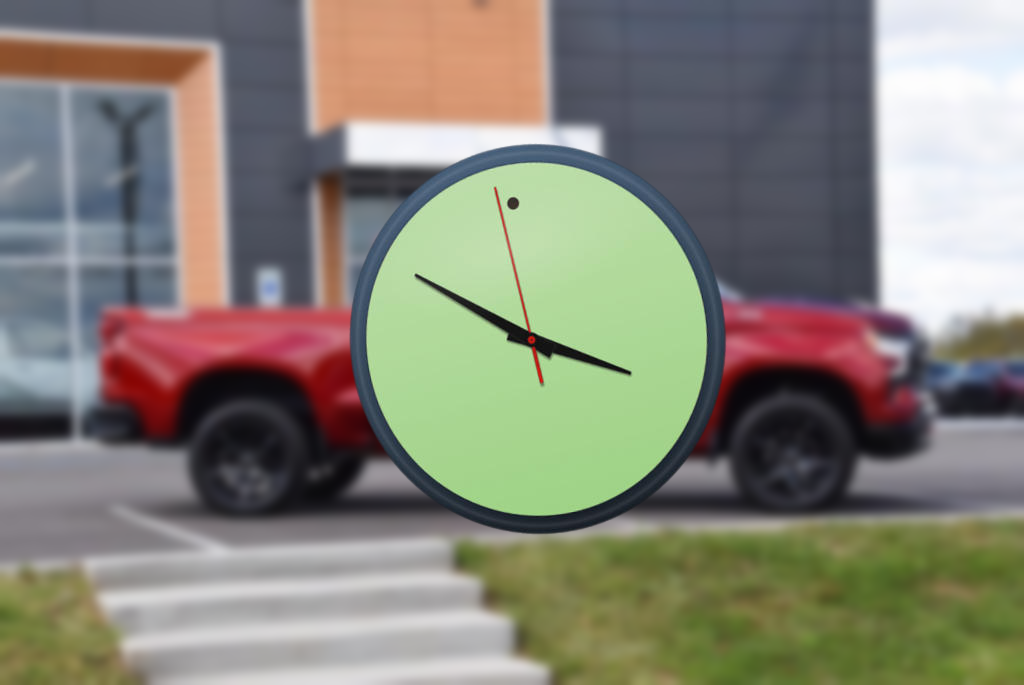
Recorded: h=3 m=50 s=59
